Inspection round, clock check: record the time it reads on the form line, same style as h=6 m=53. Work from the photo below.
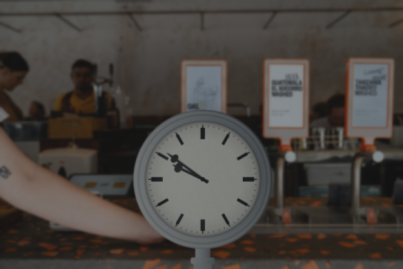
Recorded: h=9 m=51
